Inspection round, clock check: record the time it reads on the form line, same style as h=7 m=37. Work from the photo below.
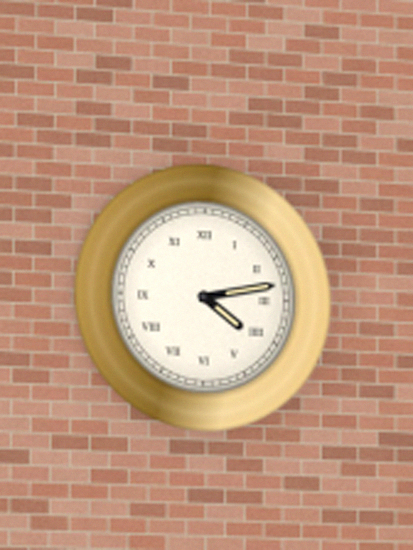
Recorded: h=4 m=13
